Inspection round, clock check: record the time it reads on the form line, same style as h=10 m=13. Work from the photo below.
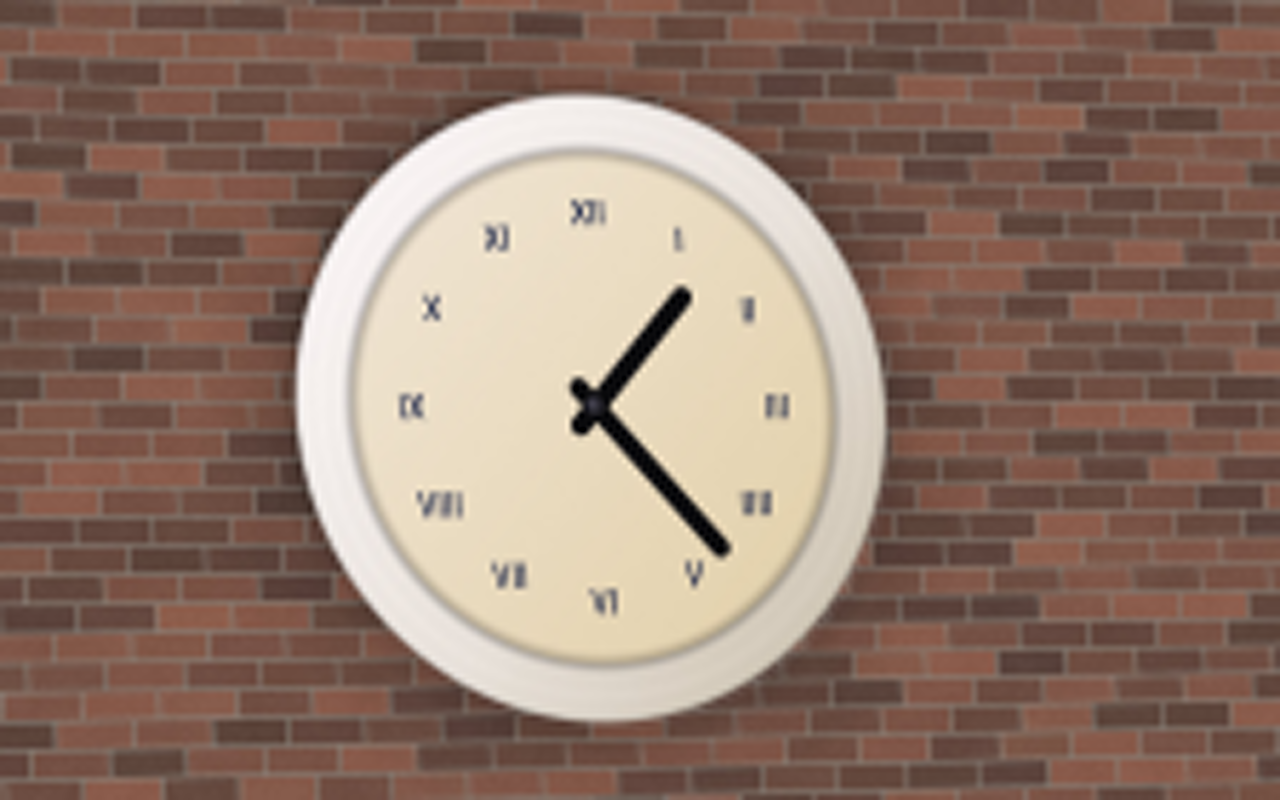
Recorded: h=1 m=23
